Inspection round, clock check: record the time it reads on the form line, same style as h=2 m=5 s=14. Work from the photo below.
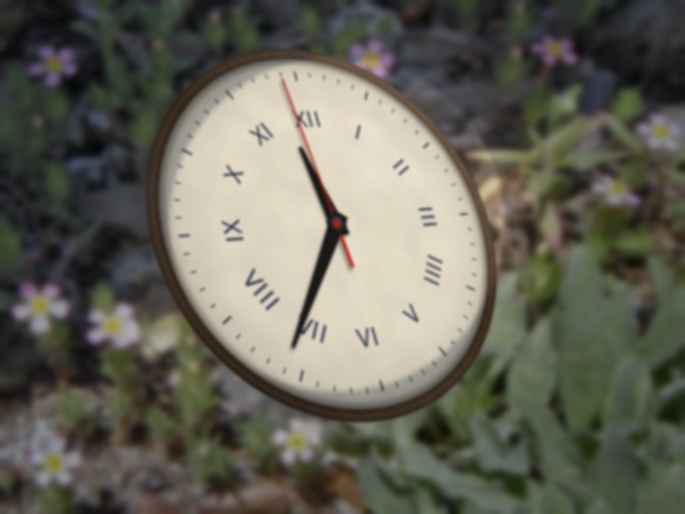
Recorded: h=11 m=35 s=59
